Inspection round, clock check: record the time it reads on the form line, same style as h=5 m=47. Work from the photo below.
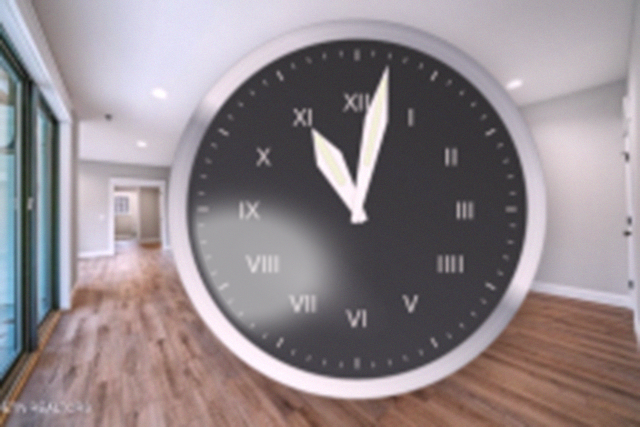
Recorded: h=11 m=2
